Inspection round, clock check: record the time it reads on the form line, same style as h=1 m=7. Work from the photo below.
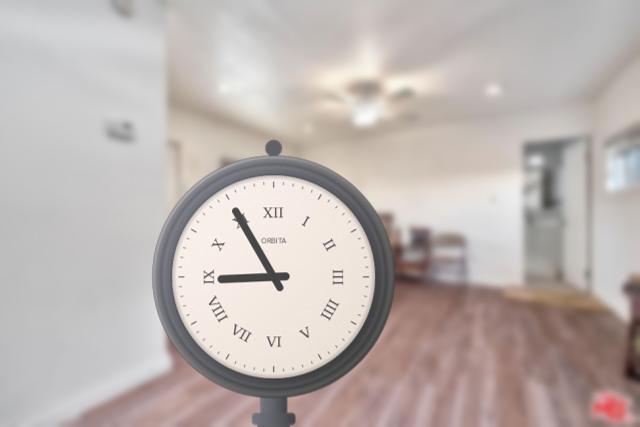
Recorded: h=8 m=55
